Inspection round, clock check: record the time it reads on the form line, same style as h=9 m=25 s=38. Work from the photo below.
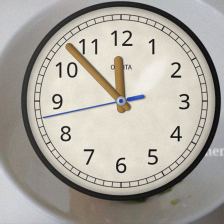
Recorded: h=11 m=52 s=43
